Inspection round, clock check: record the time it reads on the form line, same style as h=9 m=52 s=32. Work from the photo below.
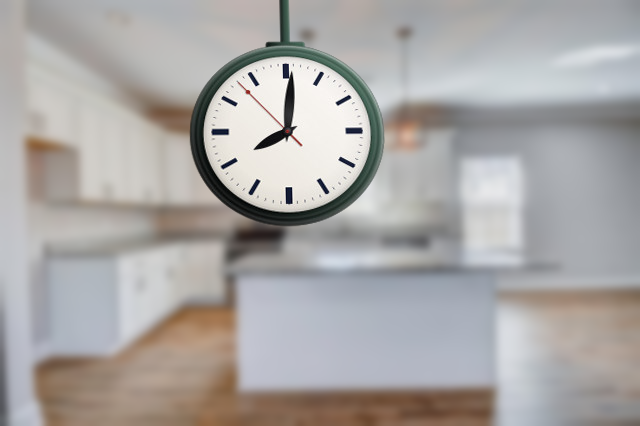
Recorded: h=8 m=0 s=53
